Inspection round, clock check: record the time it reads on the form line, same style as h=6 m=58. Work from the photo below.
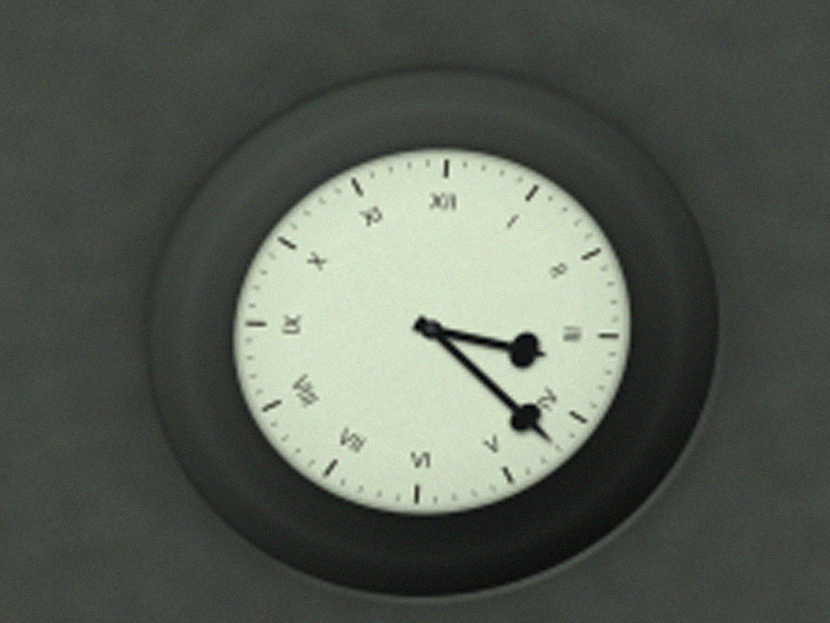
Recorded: h=3 m=22
